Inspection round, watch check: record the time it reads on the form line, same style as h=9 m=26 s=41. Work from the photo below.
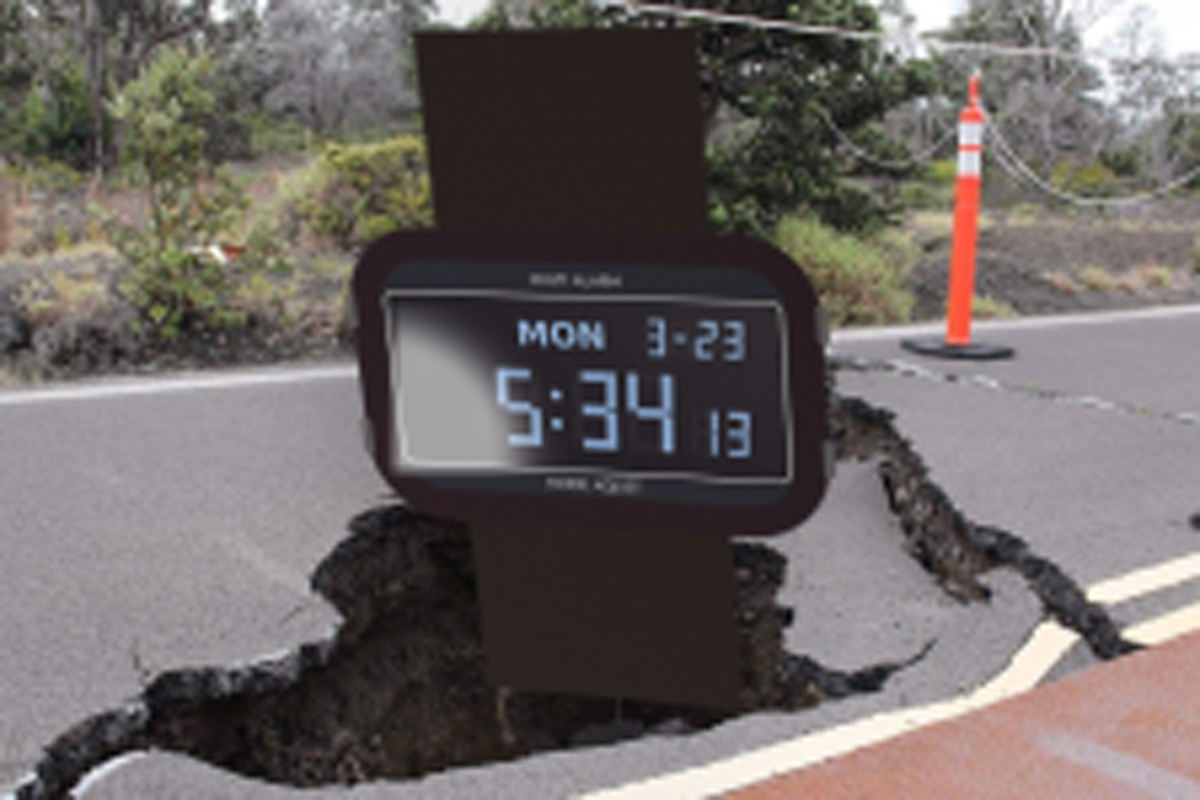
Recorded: h=5 m=34 s=13
